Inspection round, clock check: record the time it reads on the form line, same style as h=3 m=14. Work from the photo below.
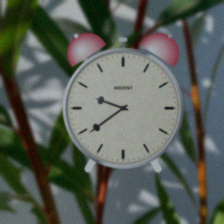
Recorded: h=9 m=39
